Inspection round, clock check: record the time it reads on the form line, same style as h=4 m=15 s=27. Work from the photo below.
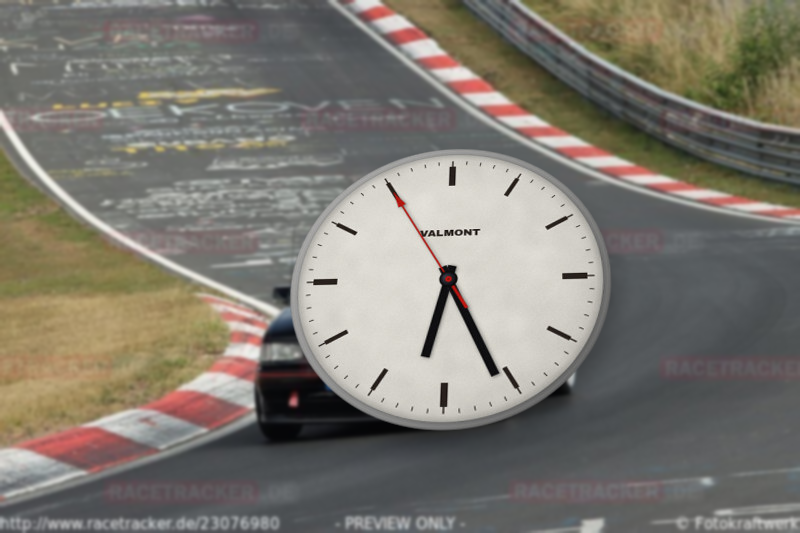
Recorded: h=6 m=25 s=55
